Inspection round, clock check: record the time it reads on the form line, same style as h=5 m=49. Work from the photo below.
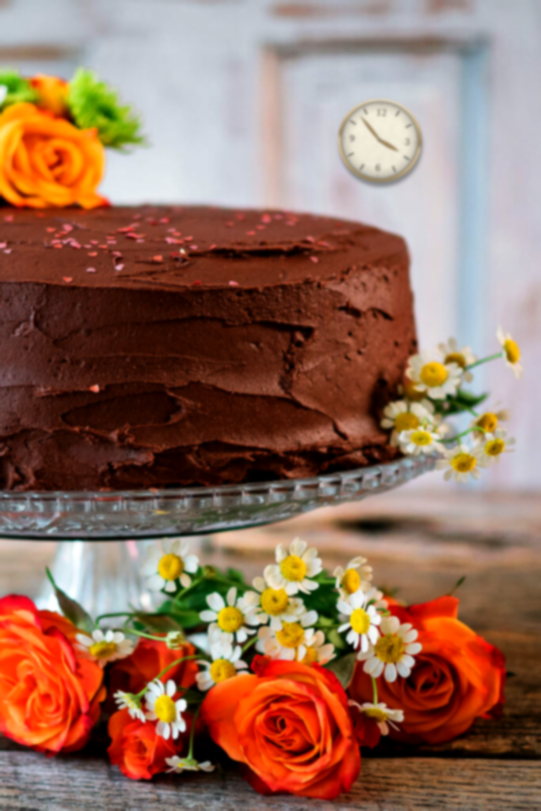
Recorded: h=3 m=53
